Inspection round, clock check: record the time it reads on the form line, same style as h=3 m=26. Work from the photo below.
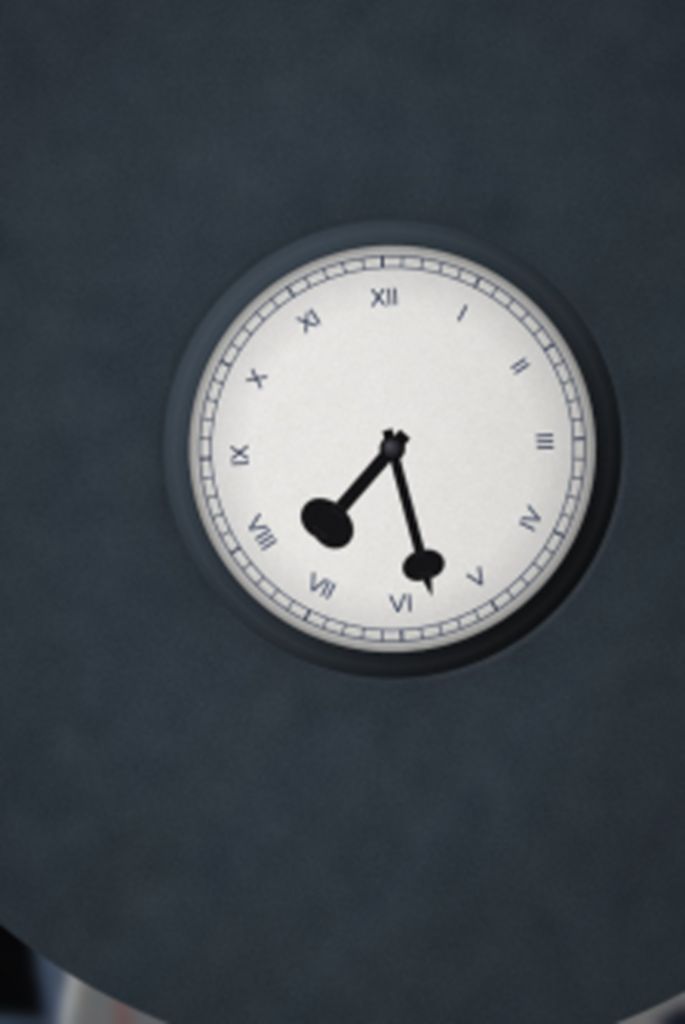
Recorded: h=7 m=28
